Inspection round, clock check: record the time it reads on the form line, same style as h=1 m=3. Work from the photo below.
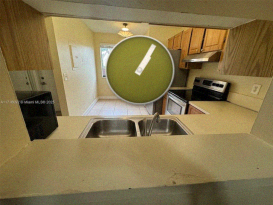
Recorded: h=1 m=5
